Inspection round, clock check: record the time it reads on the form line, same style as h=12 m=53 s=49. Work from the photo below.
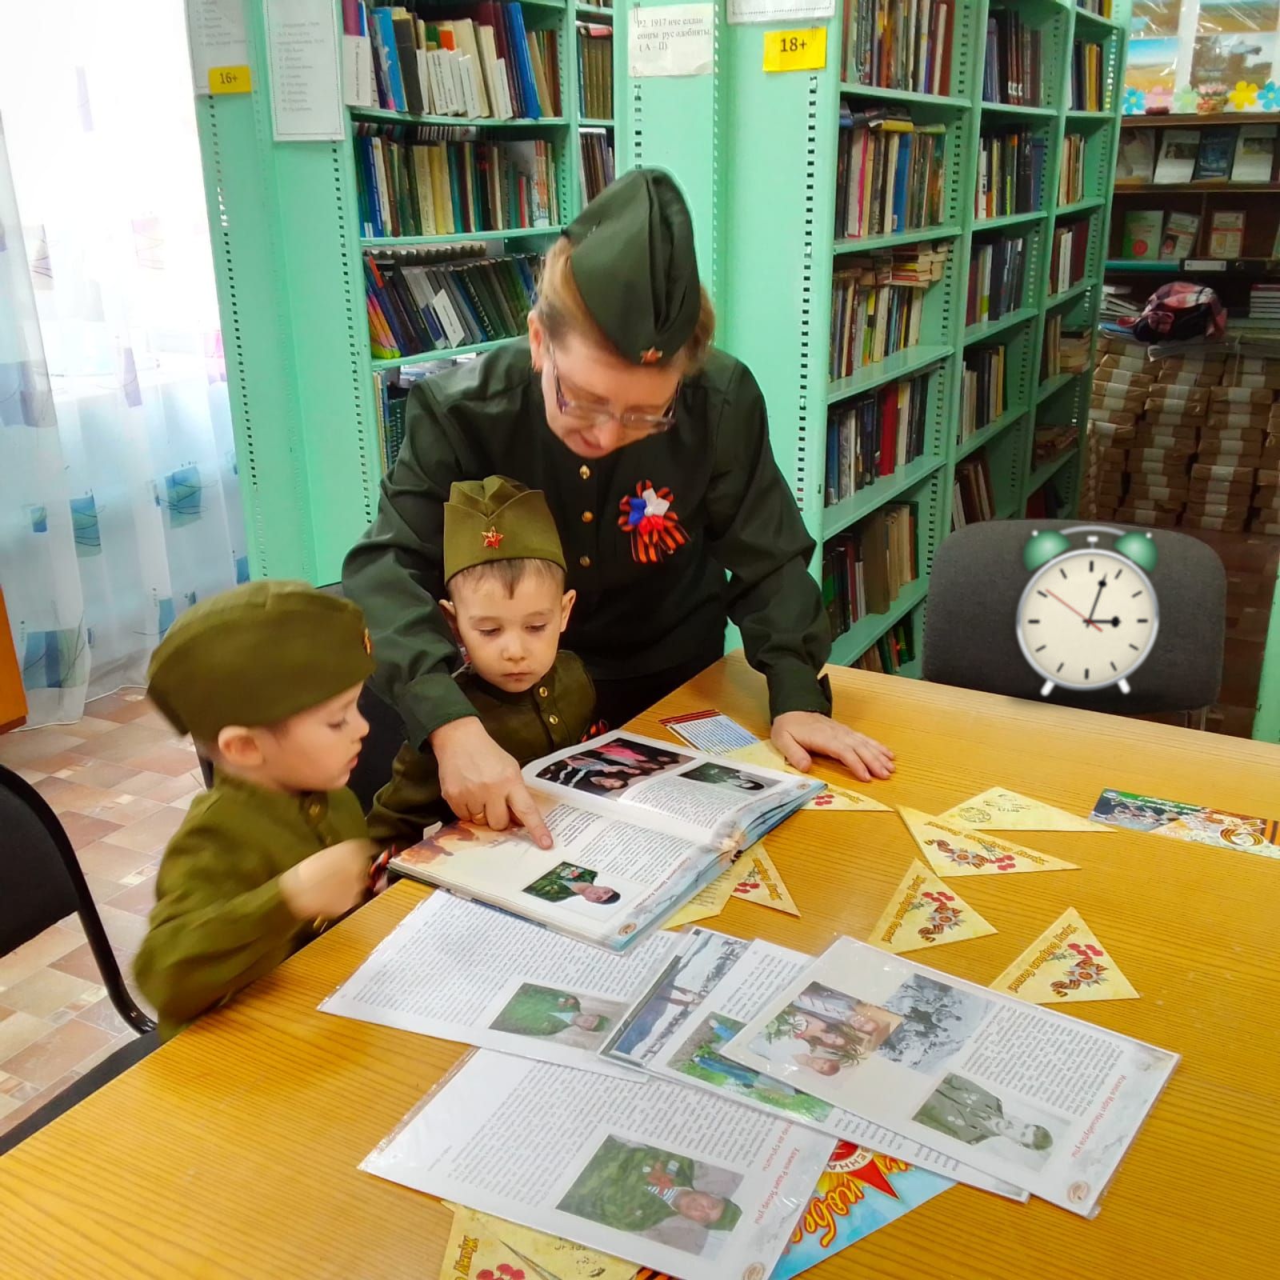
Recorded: h=3 m=2 s=51
